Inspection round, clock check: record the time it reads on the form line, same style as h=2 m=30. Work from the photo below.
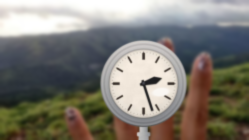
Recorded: h=2 m=27
